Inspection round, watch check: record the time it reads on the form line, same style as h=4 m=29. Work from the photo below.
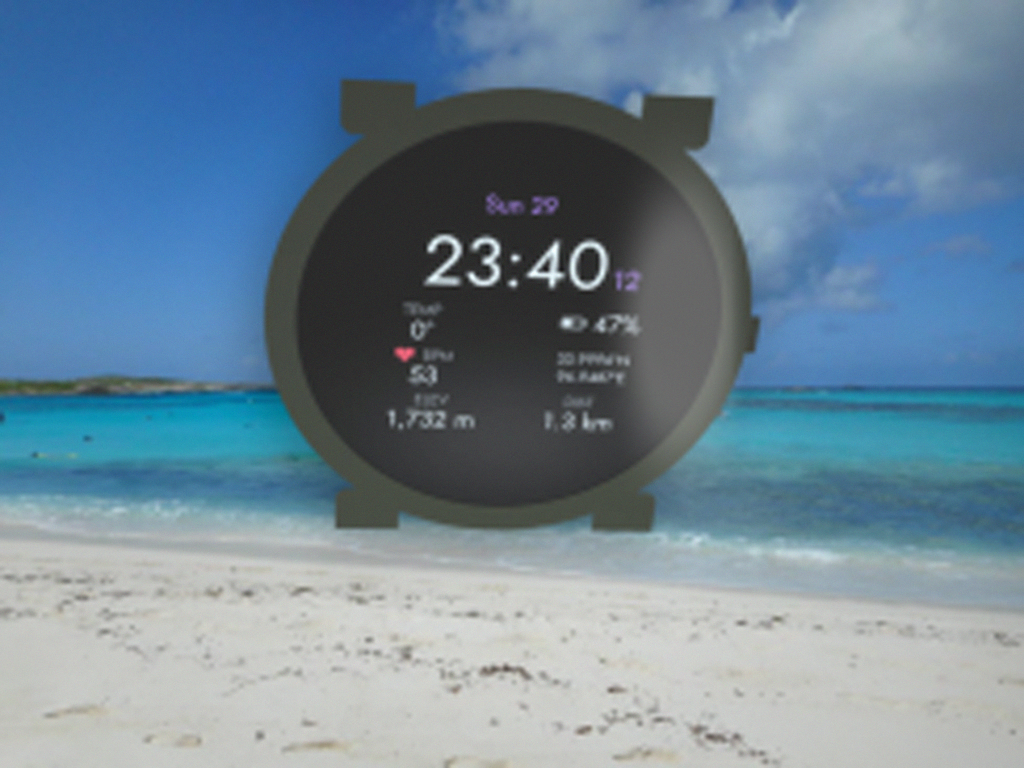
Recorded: h=23 m=40
